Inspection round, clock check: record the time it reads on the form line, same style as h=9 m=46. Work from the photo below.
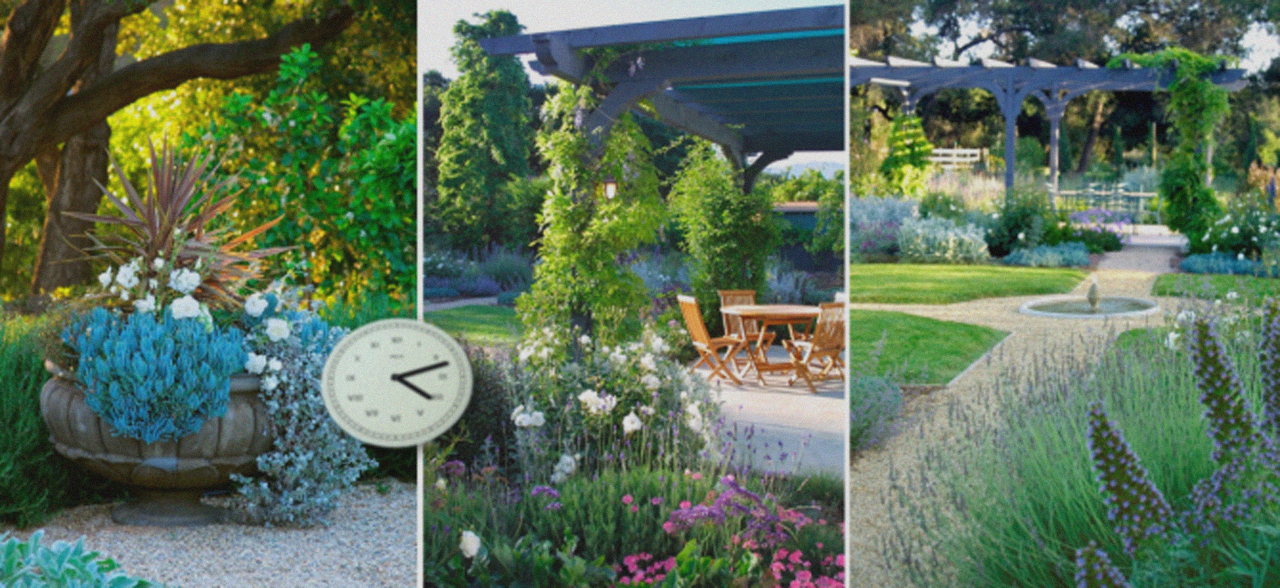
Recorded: h=4 m=12
